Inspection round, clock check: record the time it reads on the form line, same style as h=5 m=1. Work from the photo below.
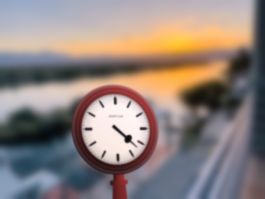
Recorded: h=4 m=22
